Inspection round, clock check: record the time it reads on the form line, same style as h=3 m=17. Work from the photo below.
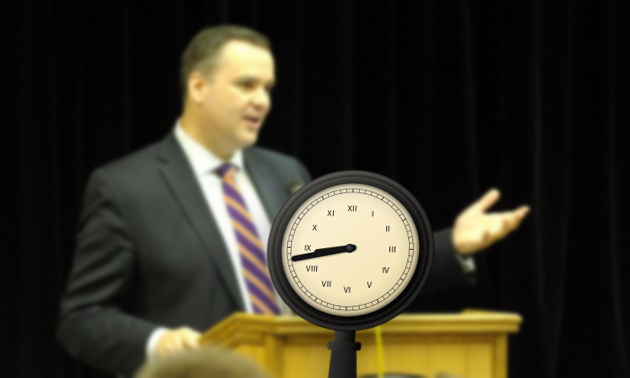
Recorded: h=8 m=43
